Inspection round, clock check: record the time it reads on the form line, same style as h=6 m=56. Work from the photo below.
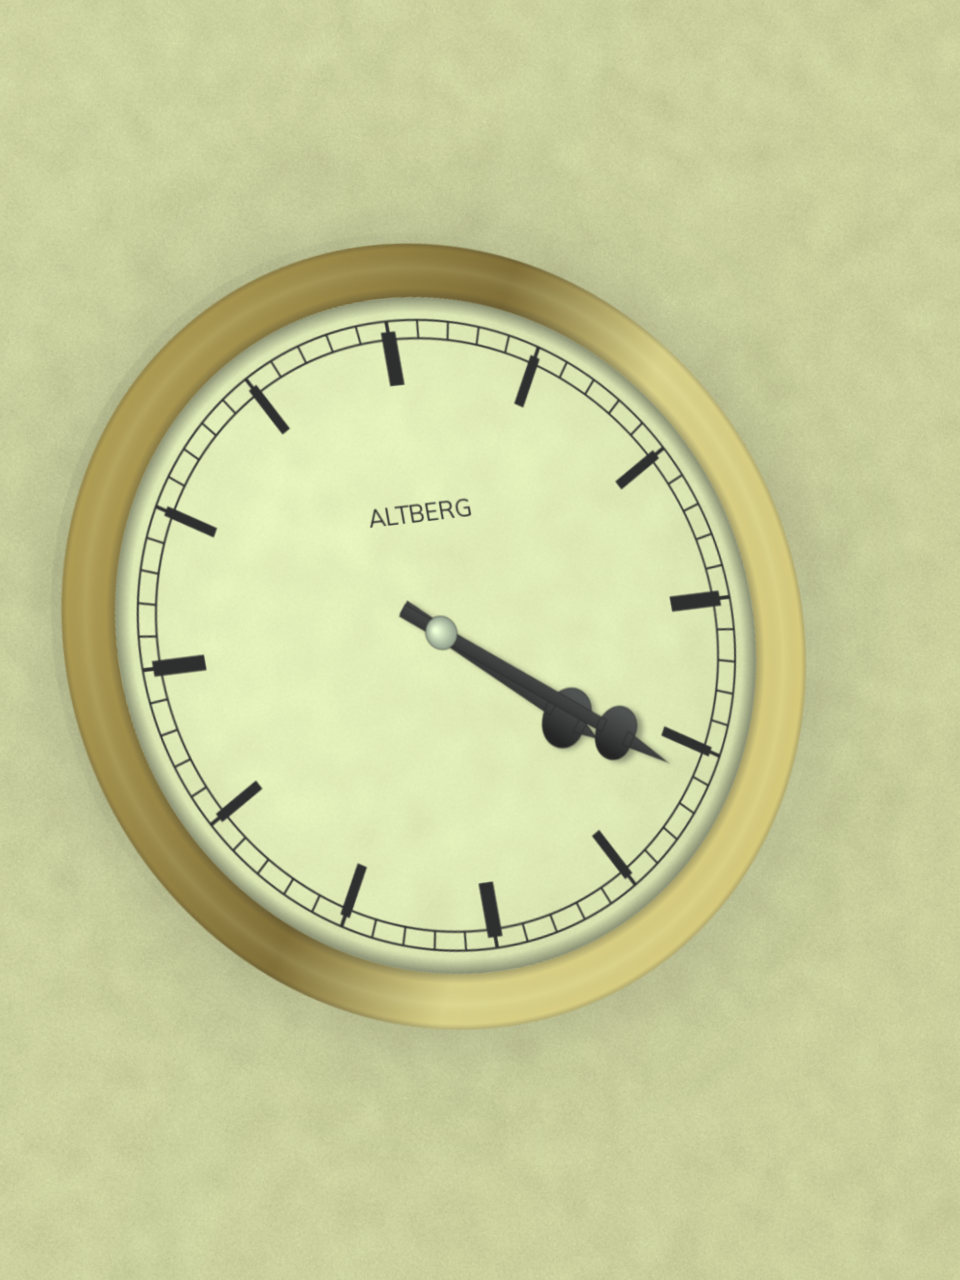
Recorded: h=4 m=21
